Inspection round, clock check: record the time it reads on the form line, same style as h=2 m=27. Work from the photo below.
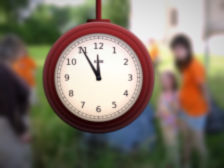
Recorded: h=11 m=55
